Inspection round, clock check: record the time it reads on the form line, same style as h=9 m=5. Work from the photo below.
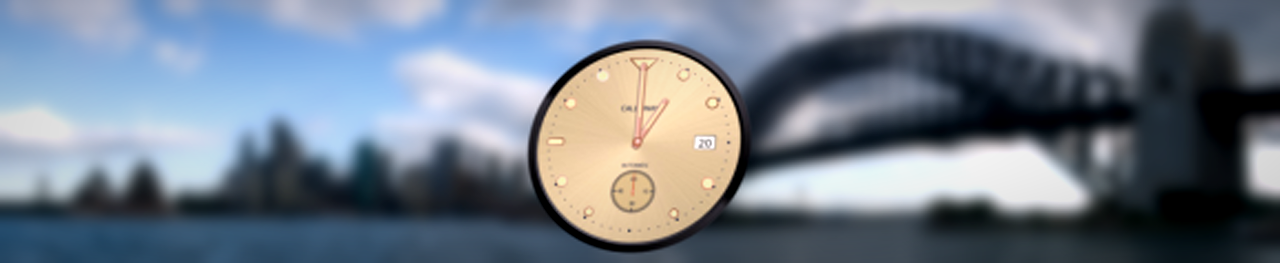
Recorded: h=1 m=0
